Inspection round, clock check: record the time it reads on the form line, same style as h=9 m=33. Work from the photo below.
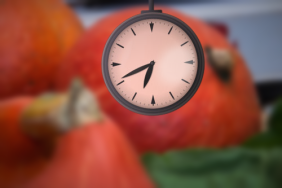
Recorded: h=6 m=41
